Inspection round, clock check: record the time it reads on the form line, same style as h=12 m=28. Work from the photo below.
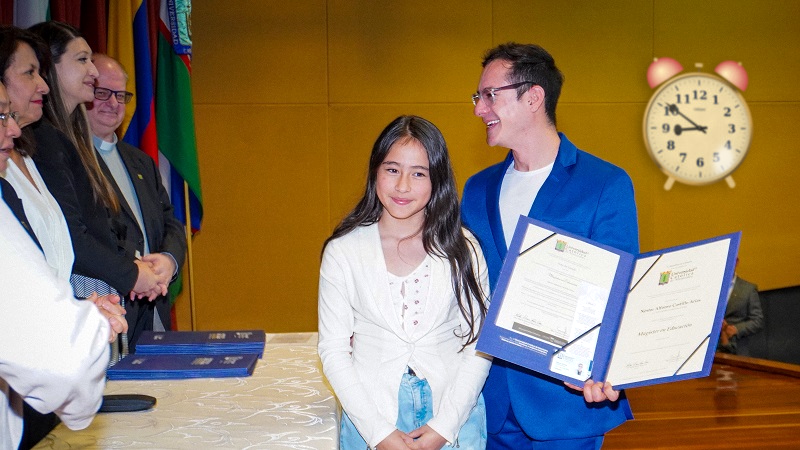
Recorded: h=8 m=51
